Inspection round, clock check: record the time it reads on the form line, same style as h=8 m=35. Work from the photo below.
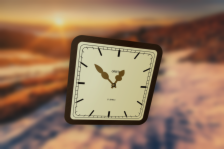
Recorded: h=12 m=52
